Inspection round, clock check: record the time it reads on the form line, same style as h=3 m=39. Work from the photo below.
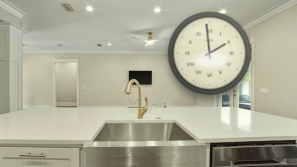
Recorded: h=1 m=59
